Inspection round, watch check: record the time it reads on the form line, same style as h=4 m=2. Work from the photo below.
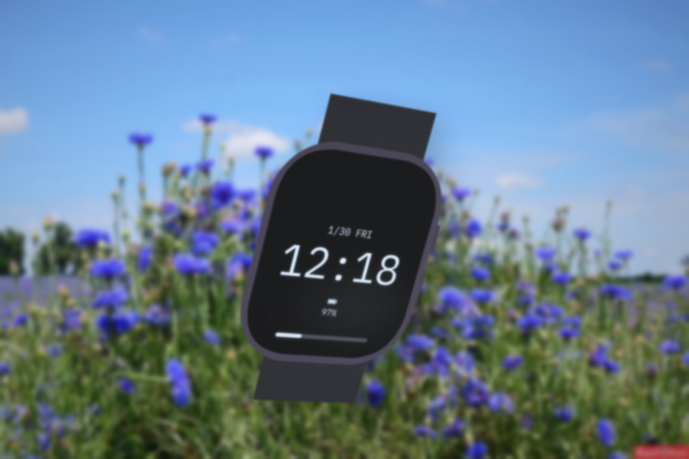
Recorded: h=12 m=18
